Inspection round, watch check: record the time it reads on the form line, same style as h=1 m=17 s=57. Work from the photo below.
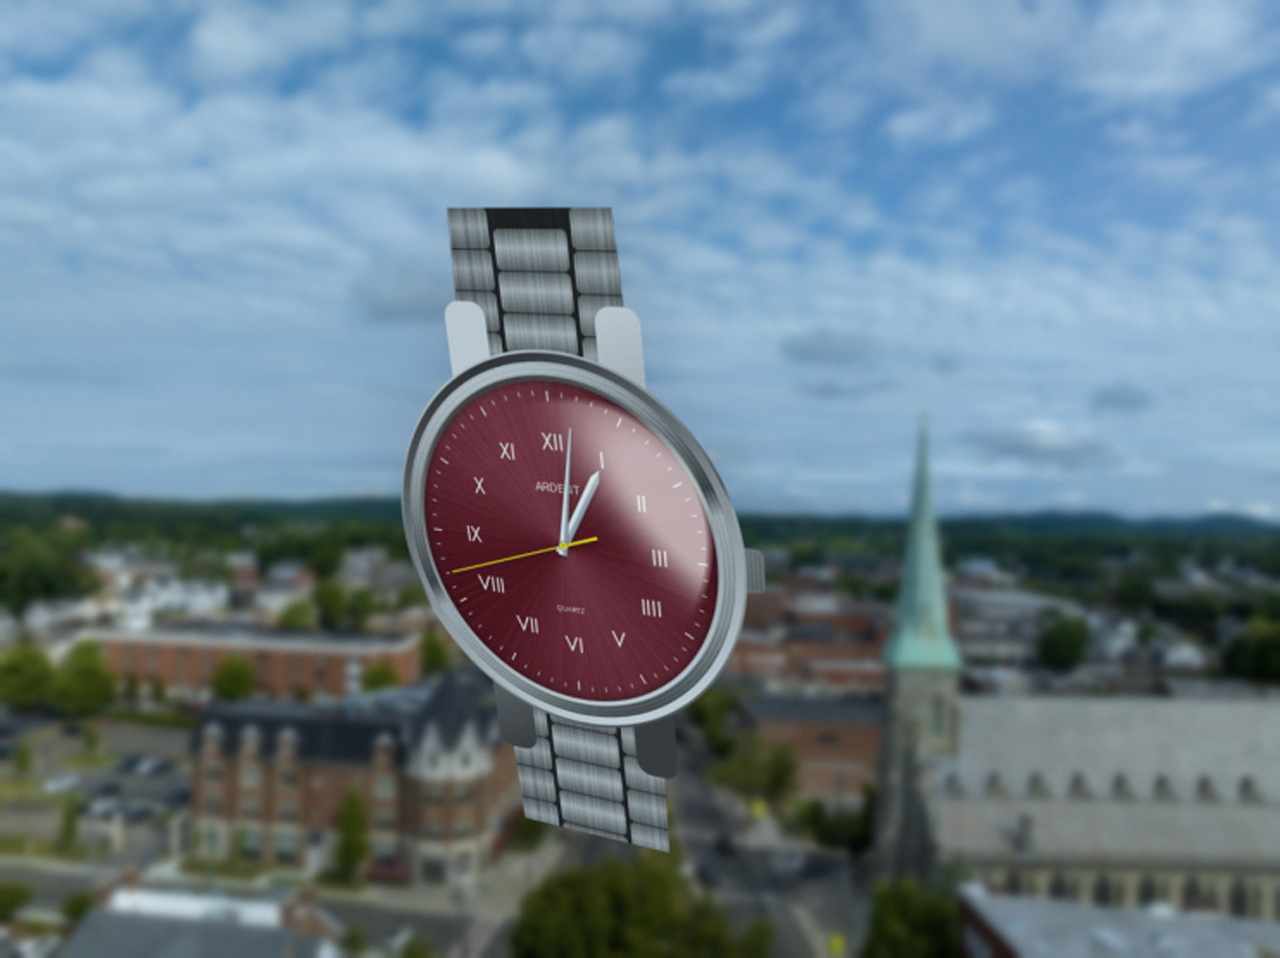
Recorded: h=1 m=1 s=42
